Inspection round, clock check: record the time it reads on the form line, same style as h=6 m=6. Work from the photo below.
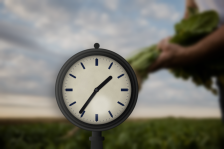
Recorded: h=1 m=36
